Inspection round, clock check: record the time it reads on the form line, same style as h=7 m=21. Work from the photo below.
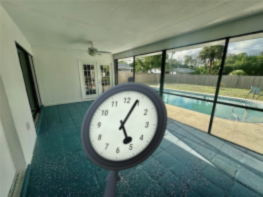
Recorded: h=5 m=4
